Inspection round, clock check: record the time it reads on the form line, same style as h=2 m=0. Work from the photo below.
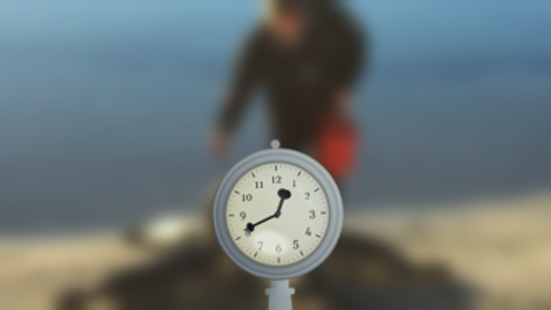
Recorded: h=12 m=41
